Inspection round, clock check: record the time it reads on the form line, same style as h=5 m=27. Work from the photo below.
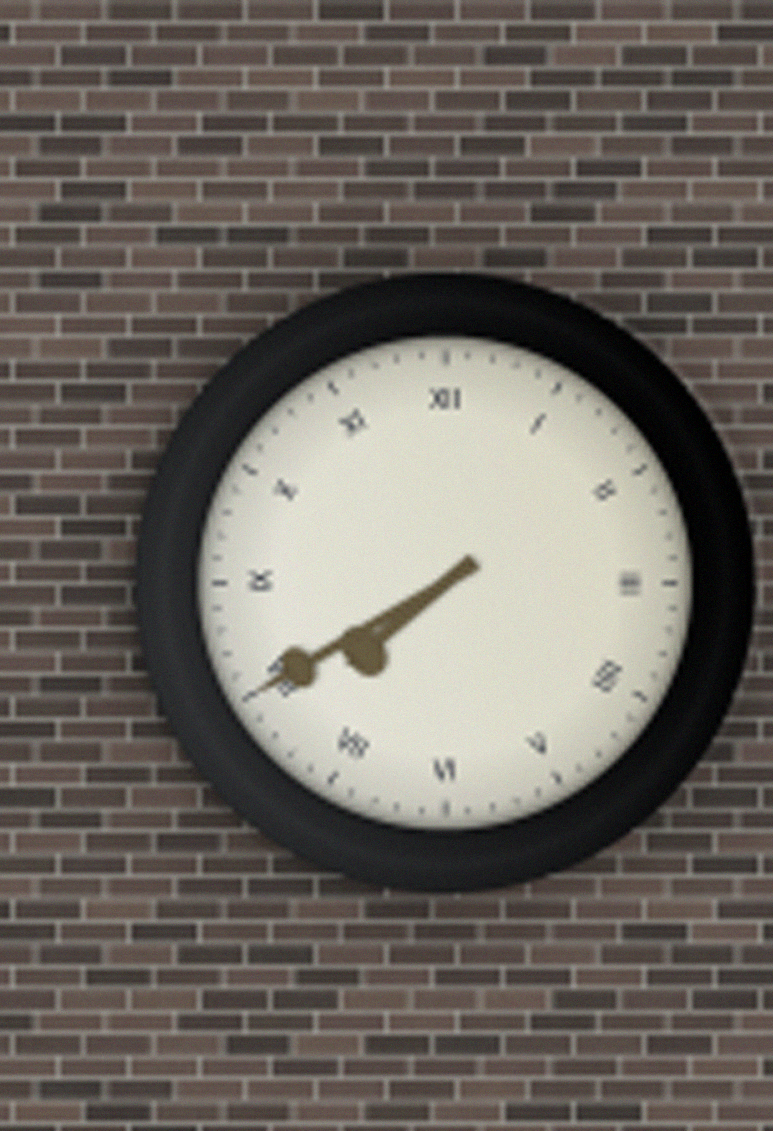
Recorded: h=7 m=40
